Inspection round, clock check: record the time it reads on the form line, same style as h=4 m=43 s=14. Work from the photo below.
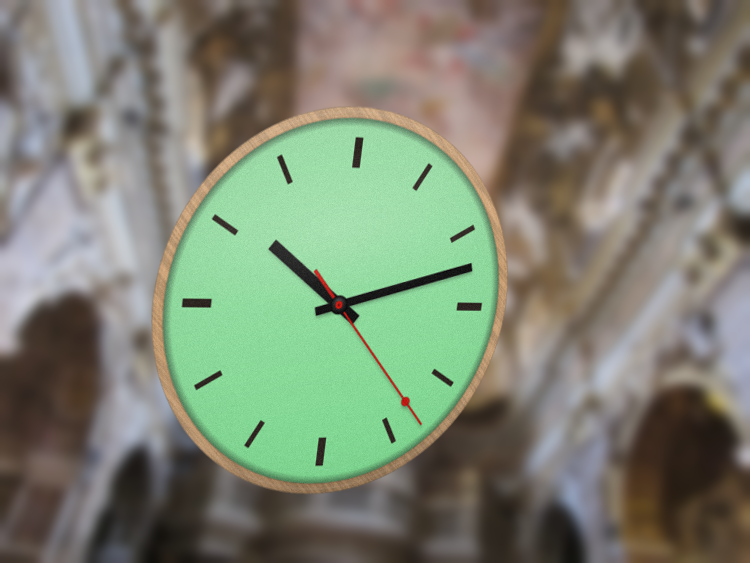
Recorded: h=10 m=12 s=23
